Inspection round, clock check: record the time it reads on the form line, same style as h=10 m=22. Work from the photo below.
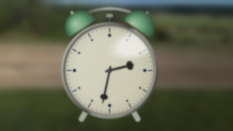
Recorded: h=2 m=32
